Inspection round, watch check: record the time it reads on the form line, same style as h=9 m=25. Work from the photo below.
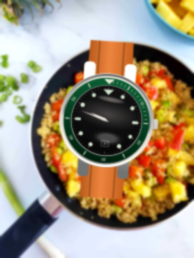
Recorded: h=9 m=48
